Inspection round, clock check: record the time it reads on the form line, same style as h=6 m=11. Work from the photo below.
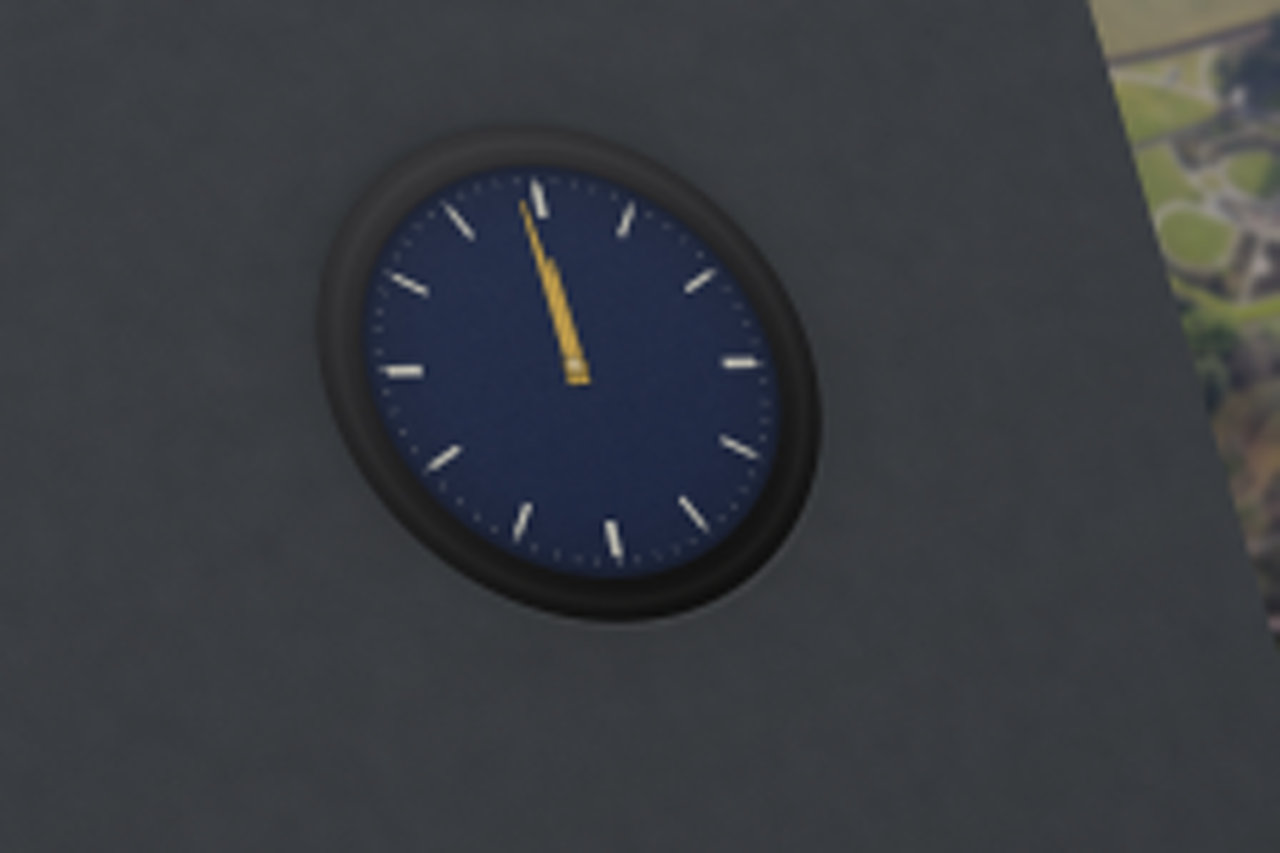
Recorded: h=11 m=59
